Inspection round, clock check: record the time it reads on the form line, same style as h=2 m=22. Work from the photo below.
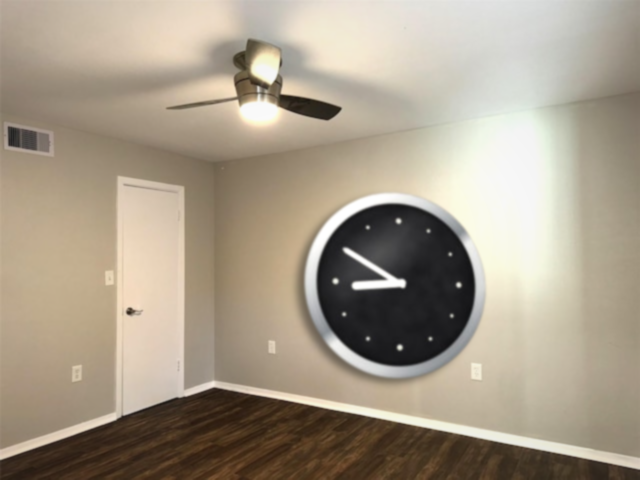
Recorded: h=8 m=50
